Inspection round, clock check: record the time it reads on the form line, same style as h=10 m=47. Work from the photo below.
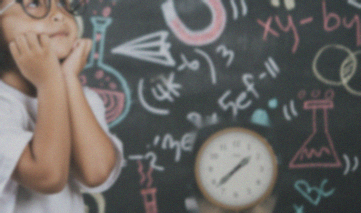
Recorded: h=1 m=38
